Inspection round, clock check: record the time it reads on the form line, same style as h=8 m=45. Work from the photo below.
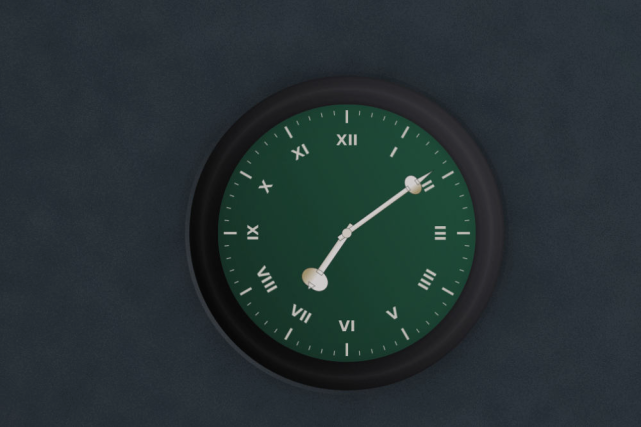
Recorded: h=7 m=9
